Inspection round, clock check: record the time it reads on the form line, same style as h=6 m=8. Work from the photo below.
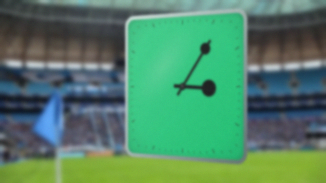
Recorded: h=3 m=6
